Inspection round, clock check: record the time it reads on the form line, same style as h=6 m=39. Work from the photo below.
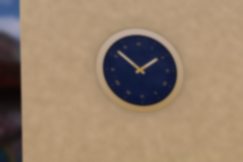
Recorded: h=1 m=52
